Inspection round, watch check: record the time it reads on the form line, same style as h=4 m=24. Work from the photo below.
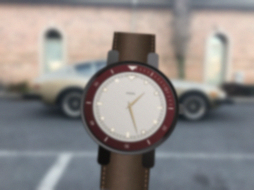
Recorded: h=1 m=27
